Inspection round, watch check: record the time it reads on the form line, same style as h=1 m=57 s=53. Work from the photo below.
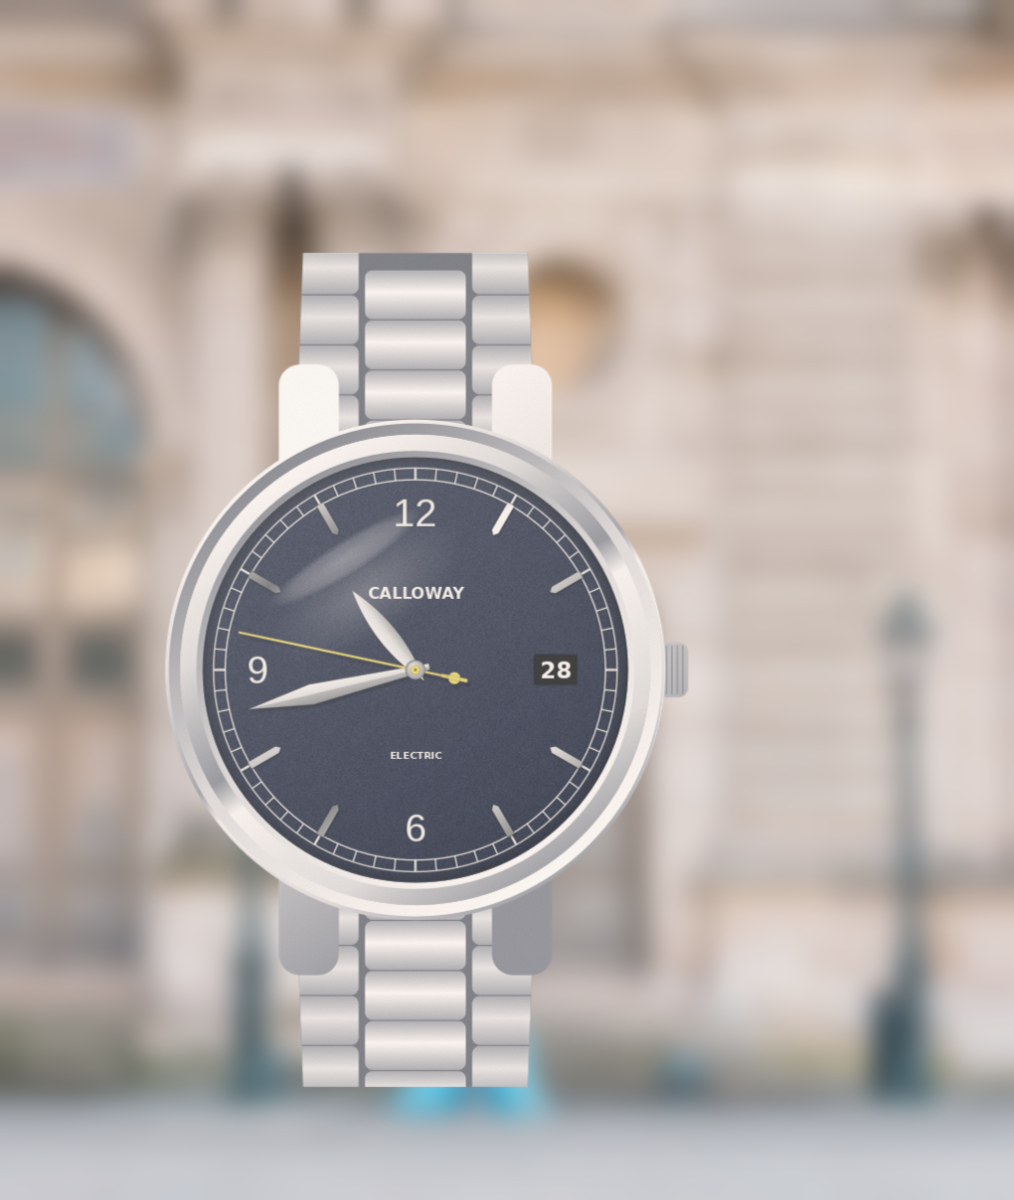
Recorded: h=10 m=42 s=47
